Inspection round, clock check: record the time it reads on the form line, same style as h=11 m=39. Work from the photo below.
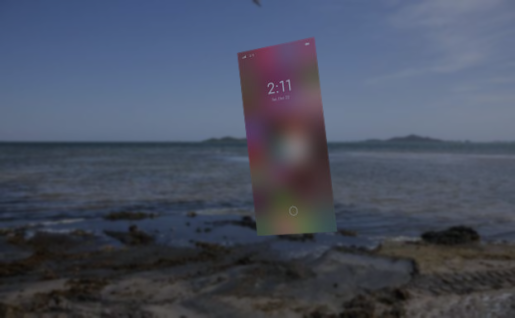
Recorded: h=2 m=11
